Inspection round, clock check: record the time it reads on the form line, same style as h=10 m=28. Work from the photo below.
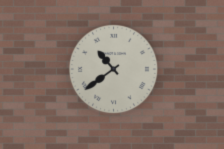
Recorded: h=10 m=39
